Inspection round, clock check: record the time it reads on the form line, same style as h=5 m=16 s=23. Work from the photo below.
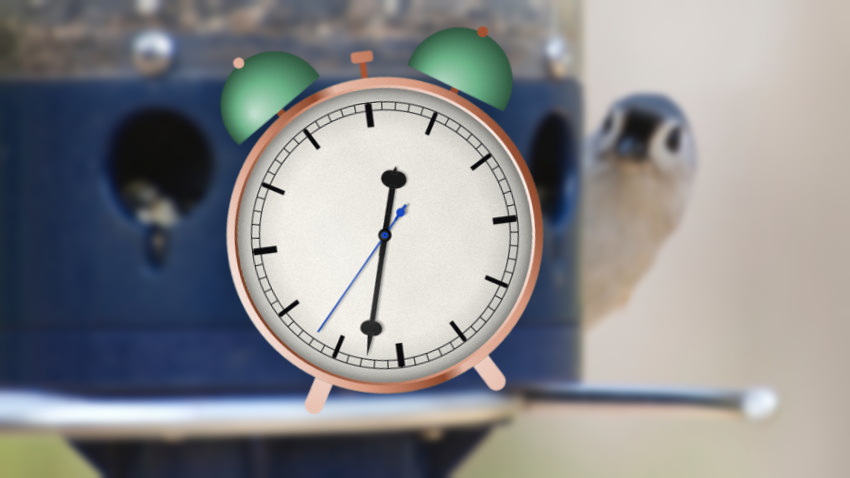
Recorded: h=12 m=32 s=37
